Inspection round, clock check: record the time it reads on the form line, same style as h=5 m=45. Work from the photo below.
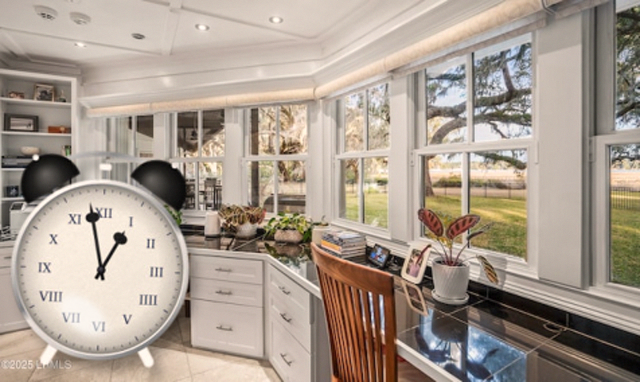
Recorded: h=12 m=58
